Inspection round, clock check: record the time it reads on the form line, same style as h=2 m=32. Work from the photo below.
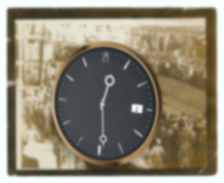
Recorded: h=12 m=29
